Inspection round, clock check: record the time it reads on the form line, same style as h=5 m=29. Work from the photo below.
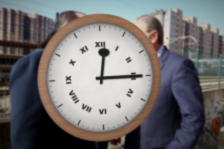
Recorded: h=12 m=15
